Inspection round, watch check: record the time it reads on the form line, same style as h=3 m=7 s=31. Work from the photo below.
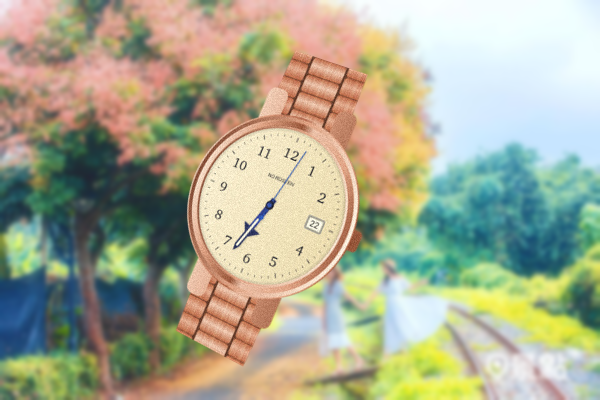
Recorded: h=6 m=33 s=2
